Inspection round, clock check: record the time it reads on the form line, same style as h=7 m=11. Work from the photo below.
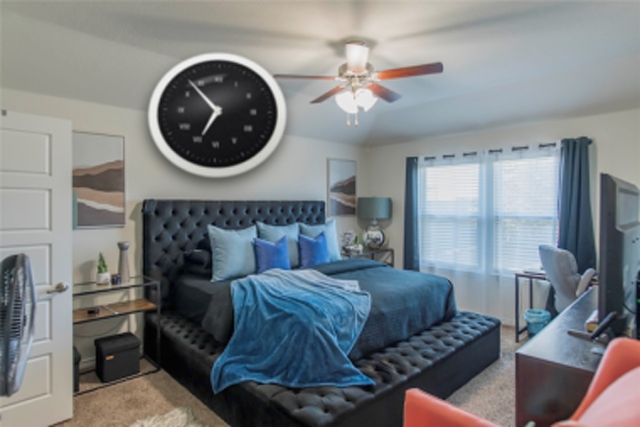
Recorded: h=6 m=53
